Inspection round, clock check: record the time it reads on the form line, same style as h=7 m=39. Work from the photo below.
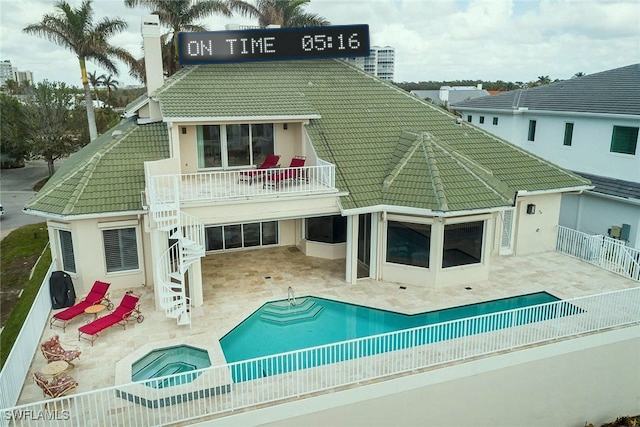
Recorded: h=5 m=16
